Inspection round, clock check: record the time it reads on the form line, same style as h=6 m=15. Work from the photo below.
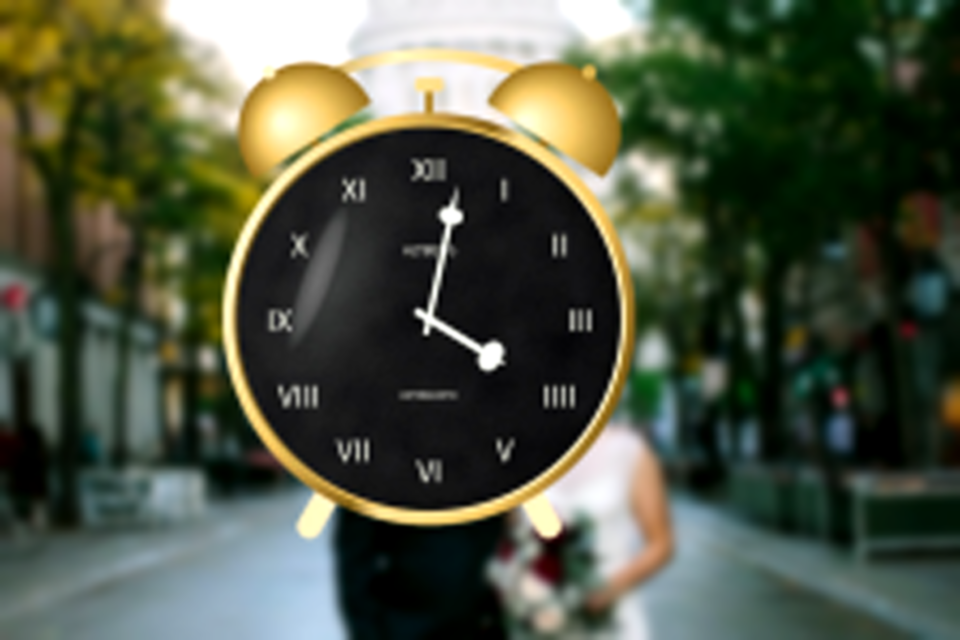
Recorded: h=4 m=2
